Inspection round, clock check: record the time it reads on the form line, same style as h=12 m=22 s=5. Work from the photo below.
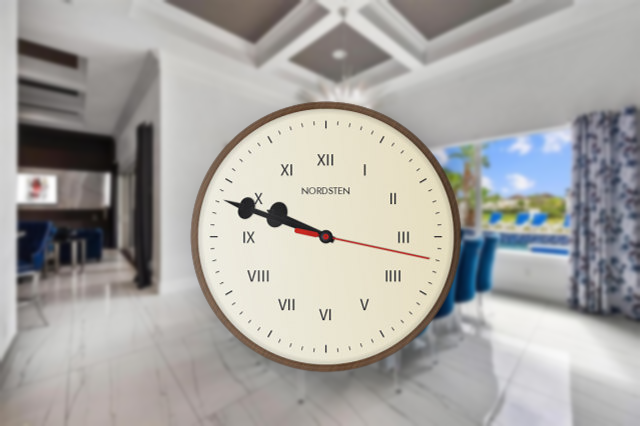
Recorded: h=9 m=48 s=17
